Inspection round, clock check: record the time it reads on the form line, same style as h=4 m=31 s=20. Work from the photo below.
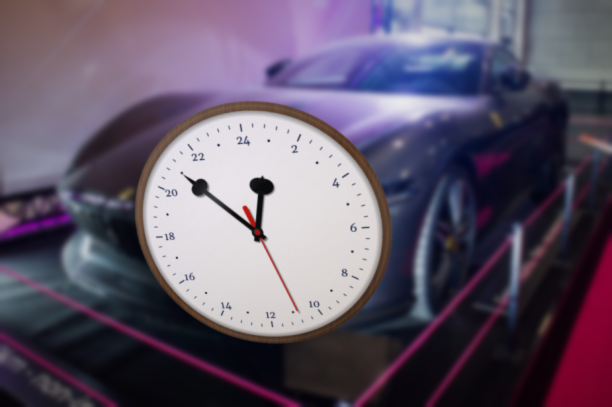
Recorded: h=0 m=52 s=27
